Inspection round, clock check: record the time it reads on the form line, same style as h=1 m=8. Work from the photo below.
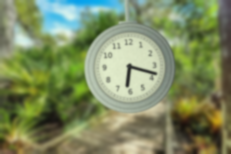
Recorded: h=6 m=18
